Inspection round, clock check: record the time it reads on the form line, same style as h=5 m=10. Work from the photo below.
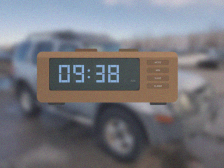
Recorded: h=9 m=38
